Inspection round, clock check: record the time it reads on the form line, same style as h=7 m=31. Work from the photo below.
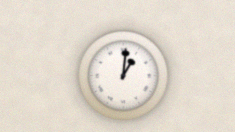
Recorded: h=1 m=1
